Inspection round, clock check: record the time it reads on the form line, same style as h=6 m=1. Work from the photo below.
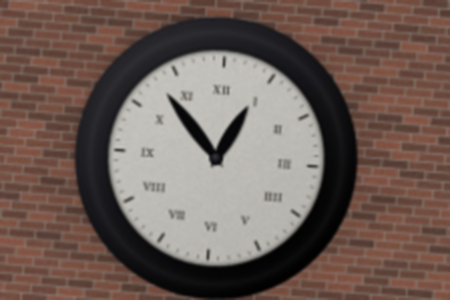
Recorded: h=12 m=53
